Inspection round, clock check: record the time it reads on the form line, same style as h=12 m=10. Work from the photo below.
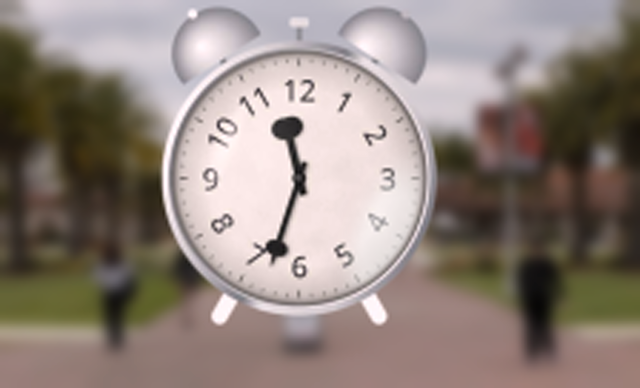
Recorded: h=11 m=33
